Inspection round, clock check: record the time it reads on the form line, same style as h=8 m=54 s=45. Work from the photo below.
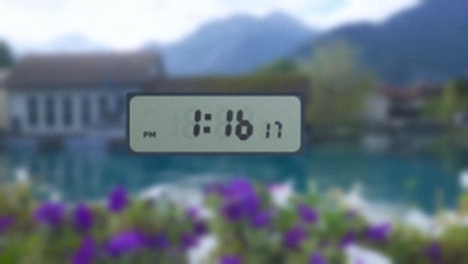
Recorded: h=1 m=16 s=17
